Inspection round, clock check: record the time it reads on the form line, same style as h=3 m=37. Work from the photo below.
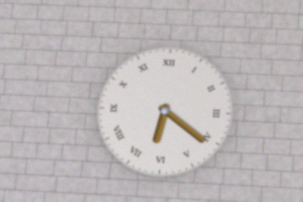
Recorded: h=6 m=21
